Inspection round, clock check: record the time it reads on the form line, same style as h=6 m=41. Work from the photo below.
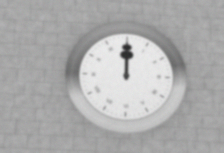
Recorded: h=12 m=0
